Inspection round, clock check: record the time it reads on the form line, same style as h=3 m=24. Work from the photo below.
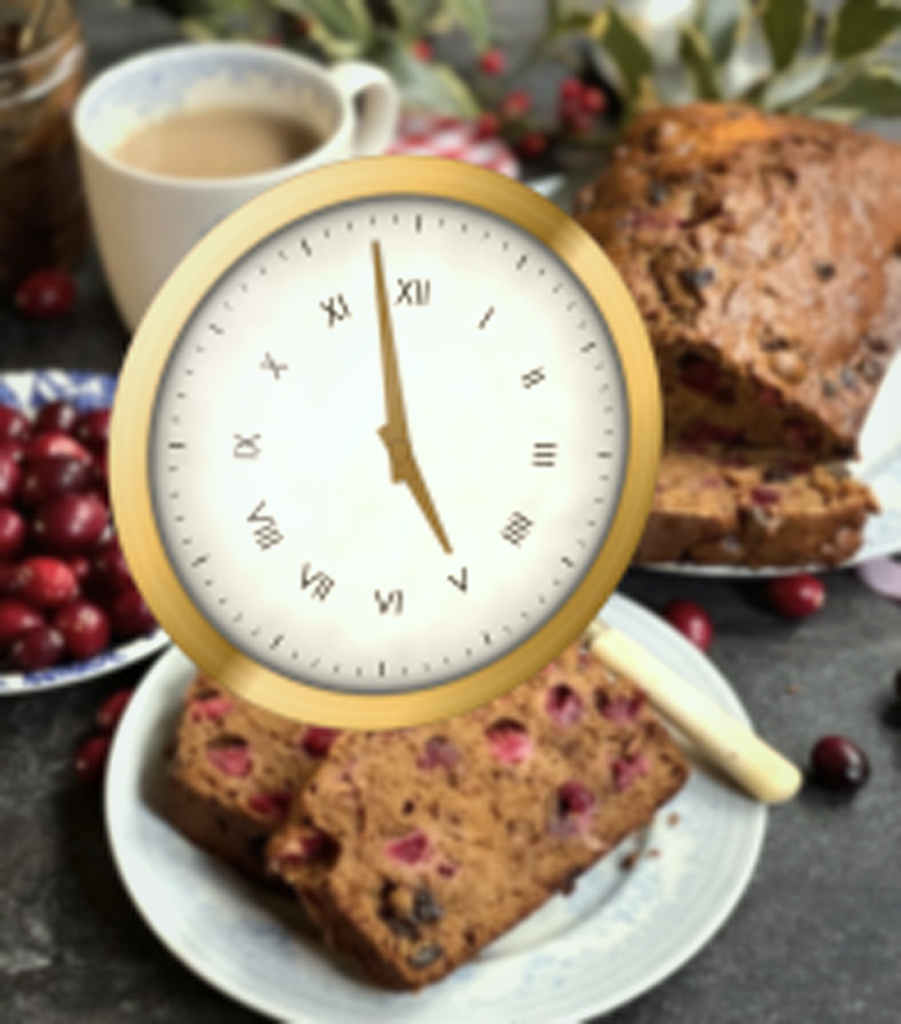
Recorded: h=4 m=58
